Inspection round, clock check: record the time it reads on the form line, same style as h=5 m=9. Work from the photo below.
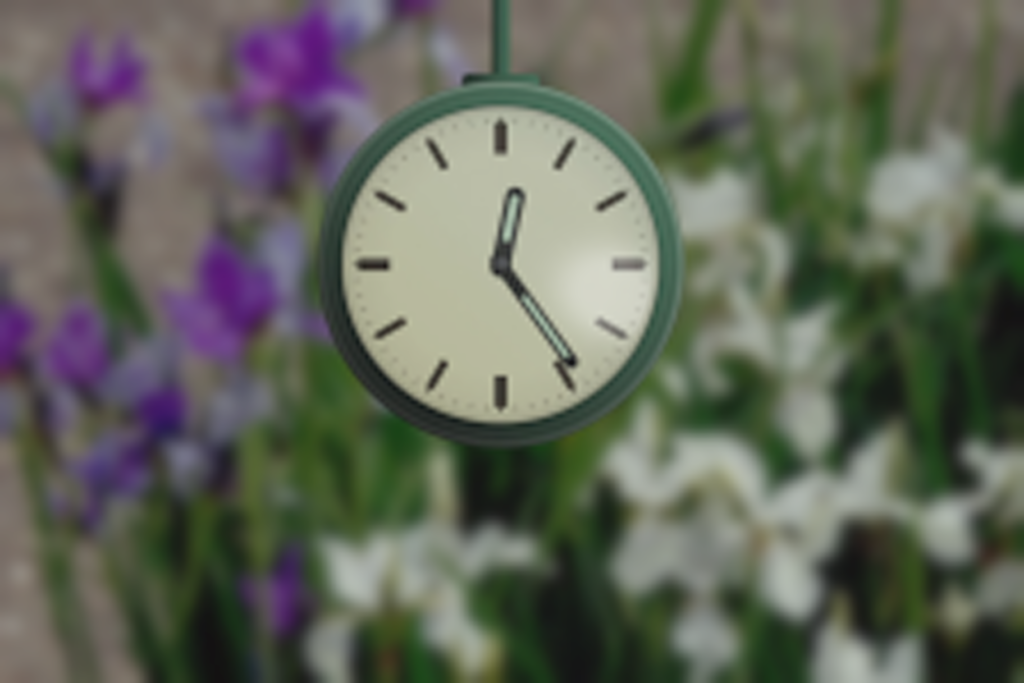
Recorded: h=12 m=24
